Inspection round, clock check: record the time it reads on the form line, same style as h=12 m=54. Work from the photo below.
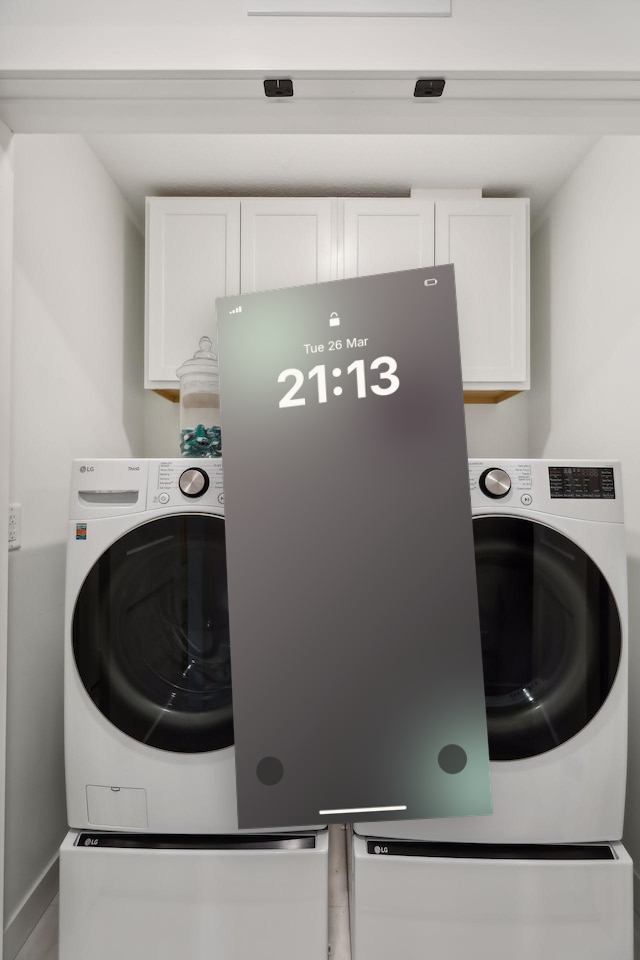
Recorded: h=21 m=13
